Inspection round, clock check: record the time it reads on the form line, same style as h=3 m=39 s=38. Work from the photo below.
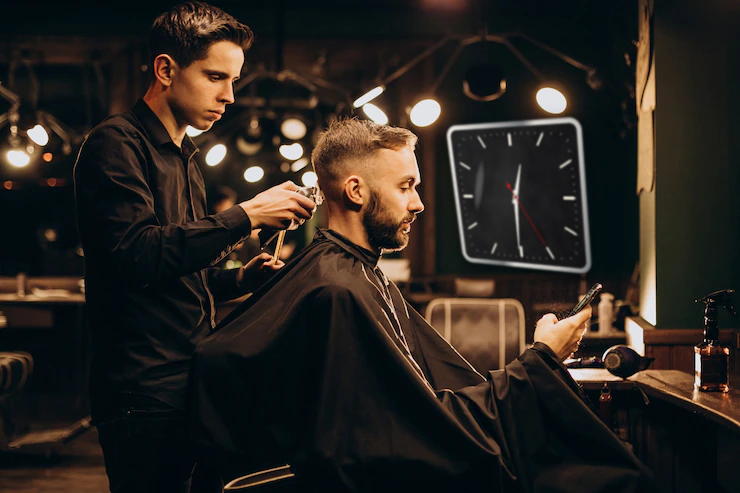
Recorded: h=12 m=30 s=25
